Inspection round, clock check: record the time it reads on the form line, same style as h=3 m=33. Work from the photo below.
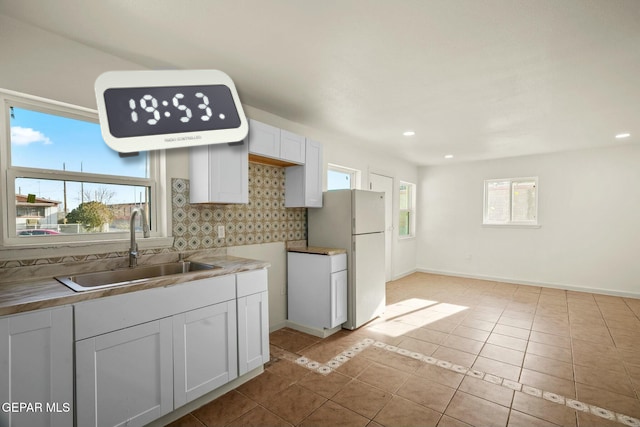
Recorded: h=19 m=53
